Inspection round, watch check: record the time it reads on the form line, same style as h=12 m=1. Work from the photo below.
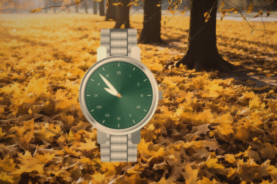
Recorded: h=9 m=53
